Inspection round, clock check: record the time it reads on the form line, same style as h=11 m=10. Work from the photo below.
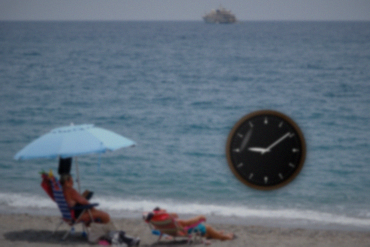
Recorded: h=9 m=9
